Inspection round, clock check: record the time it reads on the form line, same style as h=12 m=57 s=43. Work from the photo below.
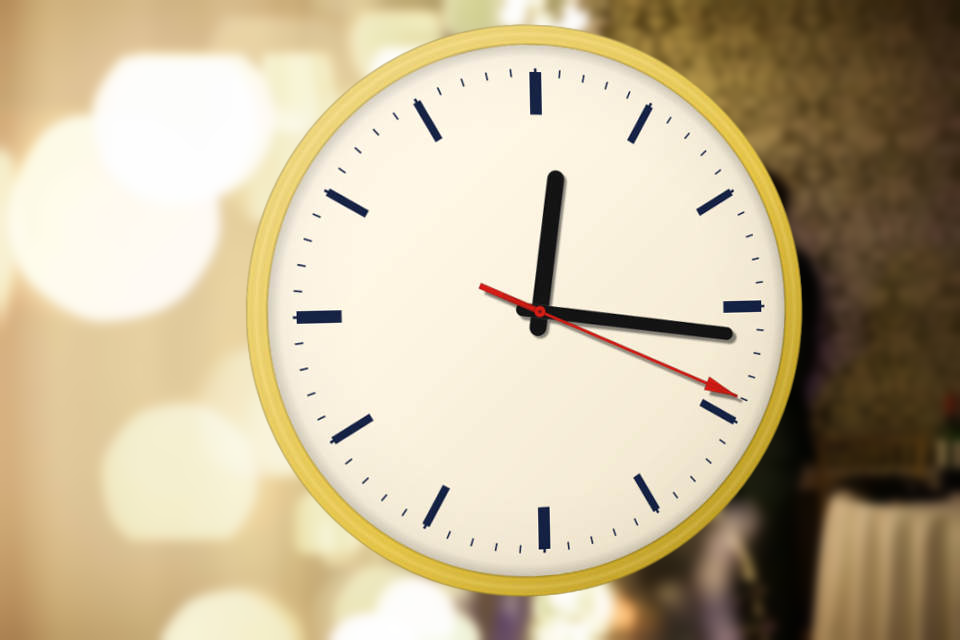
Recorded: h=12 m=16 s=19
